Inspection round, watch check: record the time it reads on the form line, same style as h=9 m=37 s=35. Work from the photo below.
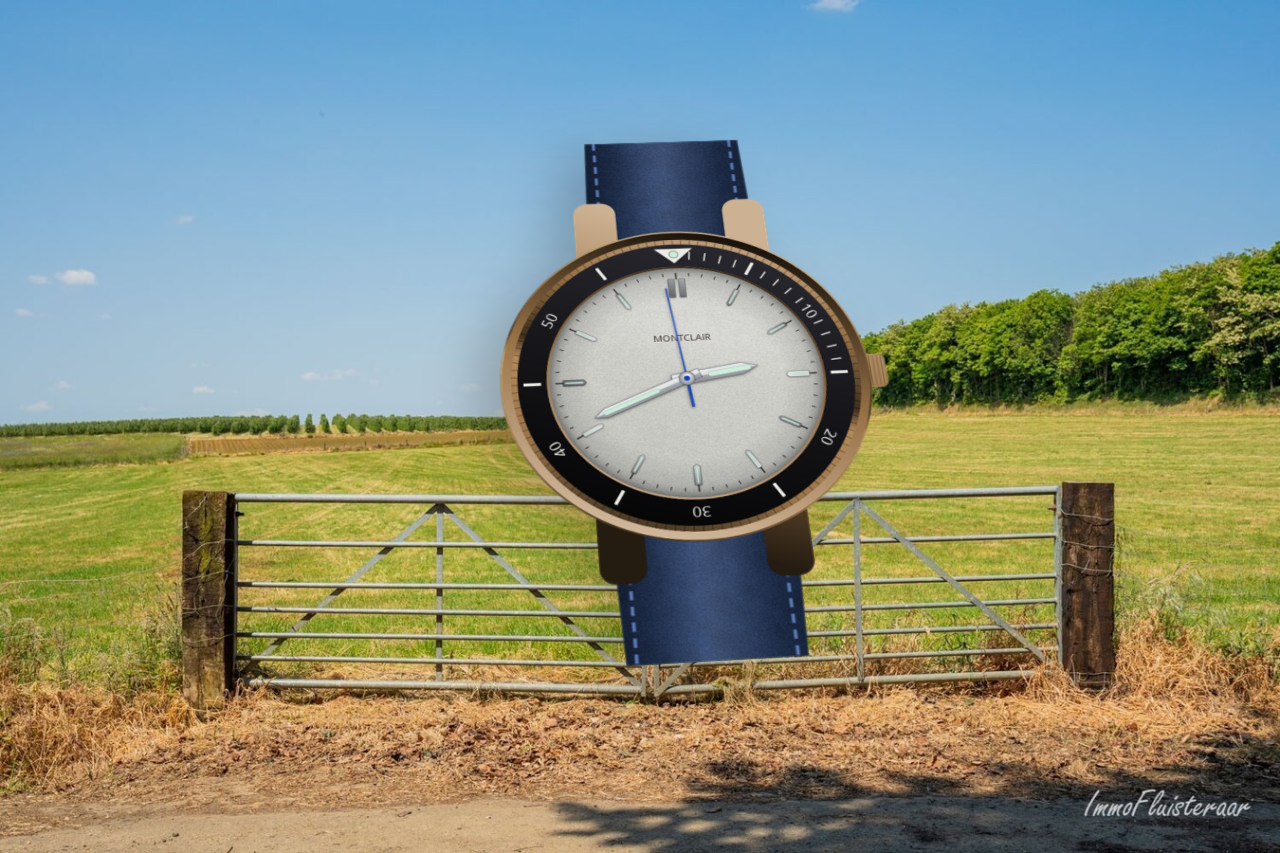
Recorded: h=2 m=40 s=59
